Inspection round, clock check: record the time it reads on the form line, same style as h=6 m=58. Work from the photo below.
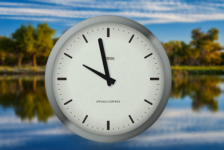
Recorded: h=9 m=58
